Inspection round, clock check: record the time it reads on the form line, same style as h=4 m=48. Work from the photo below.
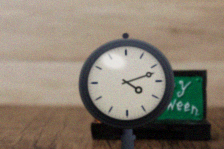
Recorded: h=4 m=12
